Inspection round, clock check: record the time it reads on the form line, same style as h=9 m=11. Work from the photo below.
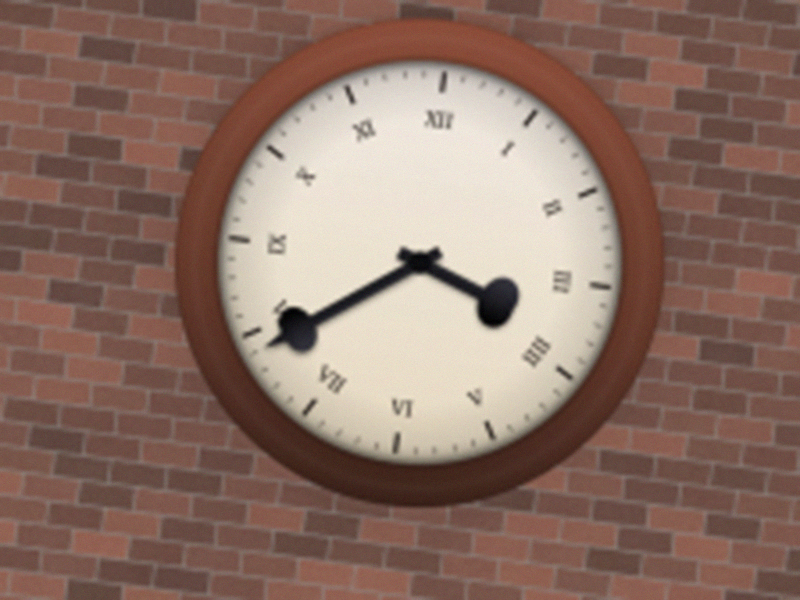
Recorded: h=3 m=39
